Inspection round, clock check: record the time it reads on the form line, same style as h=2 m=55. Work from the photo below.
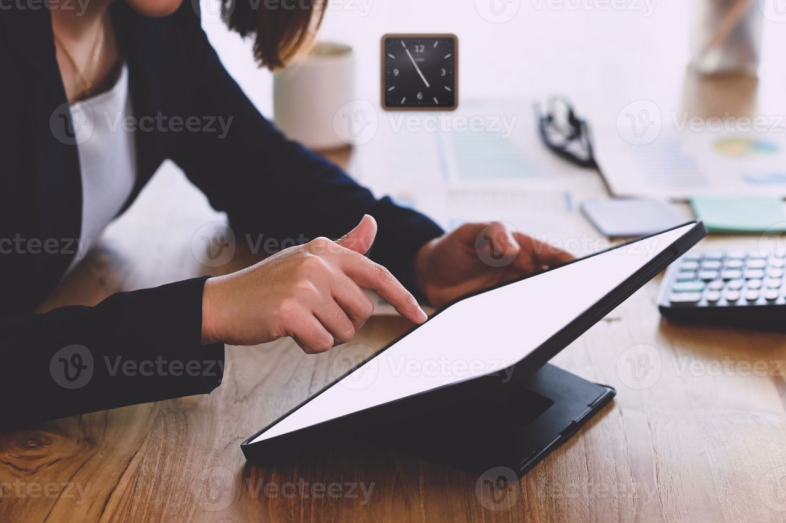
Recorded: h=4 m=55
